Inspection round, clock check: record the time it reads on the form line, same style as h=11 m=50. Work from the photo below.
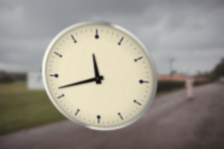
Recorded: h=11 m=42
